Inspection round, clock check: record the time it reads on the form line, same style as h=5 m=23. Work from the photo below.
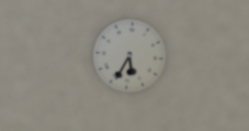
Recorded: h=5 m=34
